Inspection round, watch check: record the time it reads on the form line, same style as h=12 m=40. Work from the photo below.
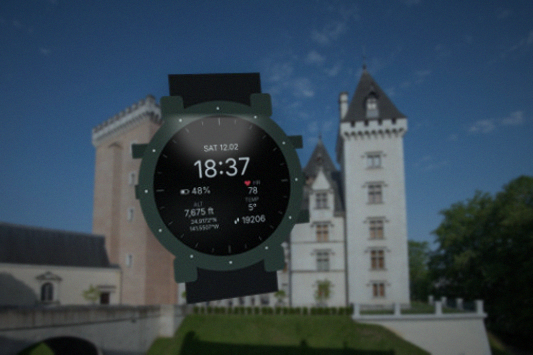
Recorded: h=18 m=37
